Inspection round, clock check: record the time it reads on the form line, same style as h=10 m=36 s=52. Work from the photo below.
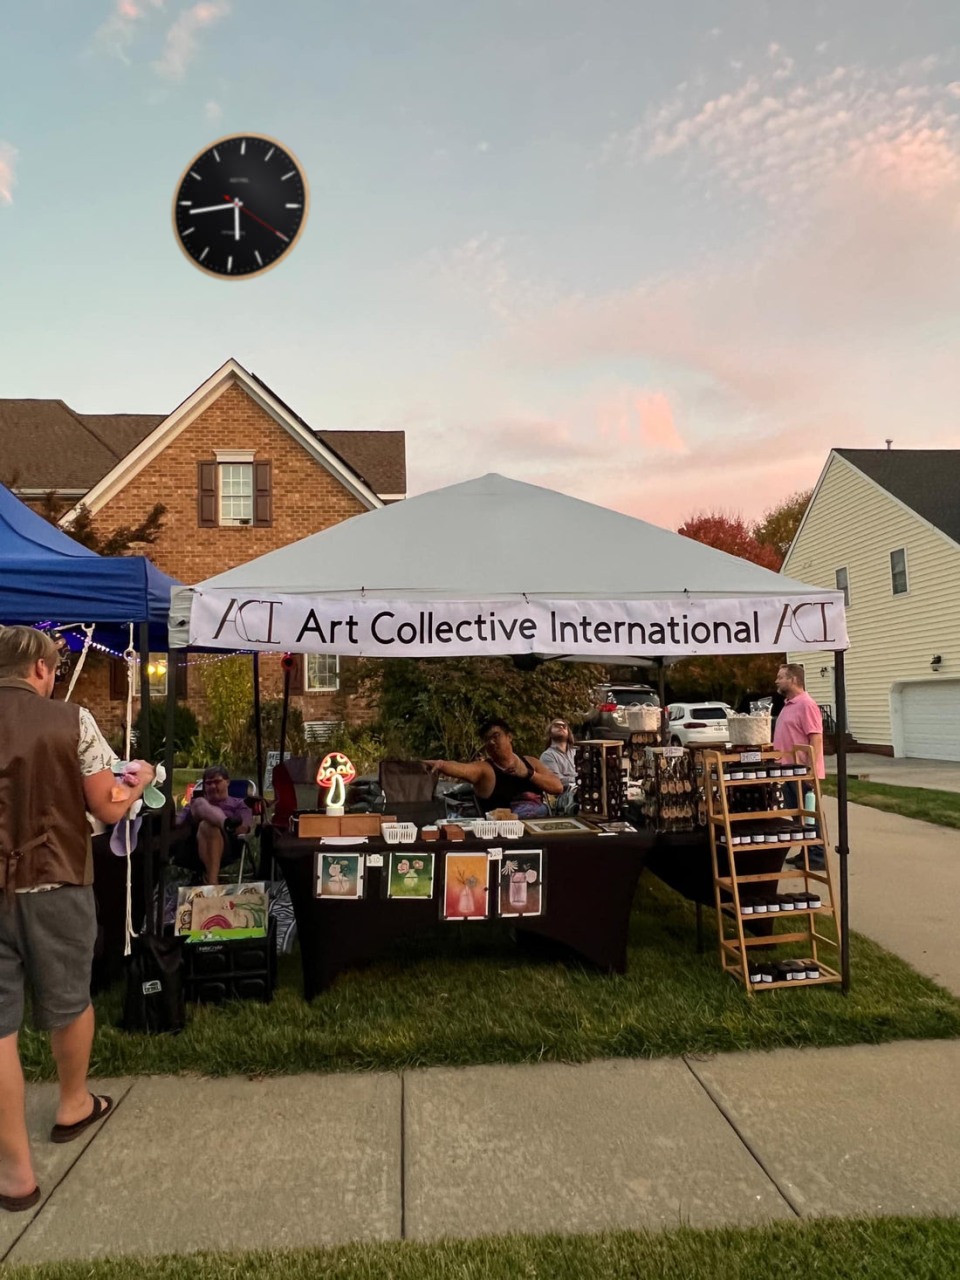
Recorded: h=5 m=43 s=20
